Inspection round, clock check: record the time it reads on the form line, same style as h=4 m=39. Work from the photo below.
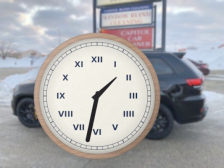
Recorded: h=1 m=32
